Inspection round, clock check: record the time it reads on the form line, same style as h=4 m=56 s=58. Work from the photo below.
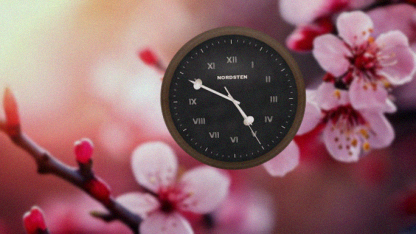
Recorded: h=4 m=49 s=25
